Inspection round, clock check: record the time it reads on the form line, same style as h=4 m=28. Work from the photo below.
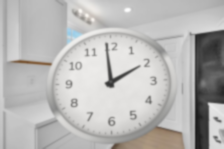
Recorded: h=1 m=59
